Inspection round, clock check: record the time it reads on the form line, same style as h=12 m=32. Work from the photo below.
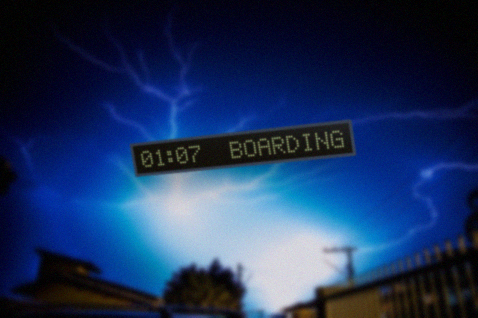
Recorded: h=1 m=7
